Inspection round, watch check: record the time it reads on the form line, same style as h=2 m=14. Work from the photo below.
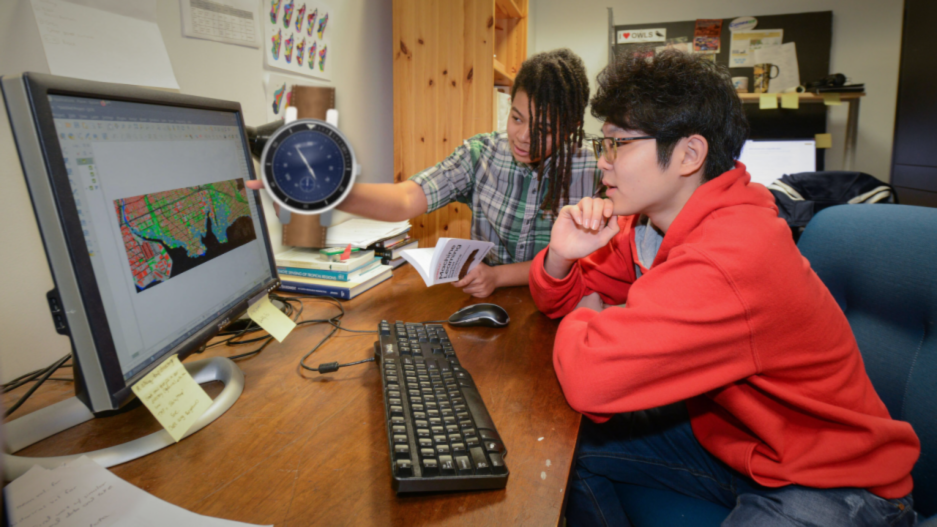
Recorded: h=4 m=54
